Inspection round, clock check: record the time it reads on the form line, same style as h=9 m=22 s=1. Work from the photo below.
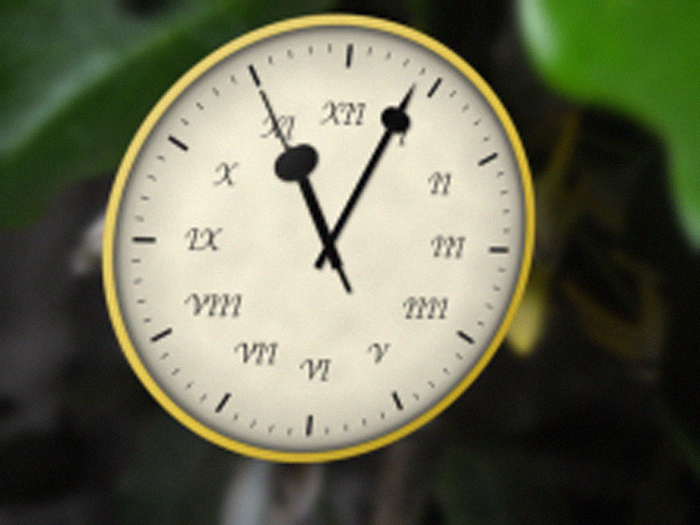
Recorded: h=11 m=3 s=55
